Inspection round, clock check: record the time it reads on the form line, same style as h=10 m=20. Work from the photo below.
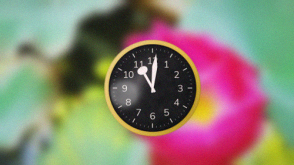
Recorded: h=11 m=1
